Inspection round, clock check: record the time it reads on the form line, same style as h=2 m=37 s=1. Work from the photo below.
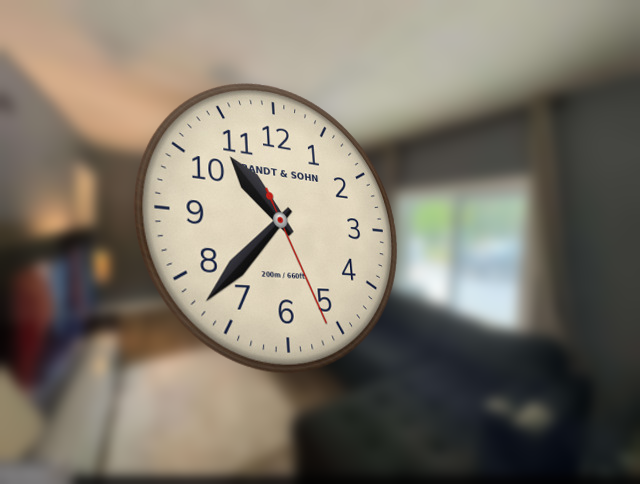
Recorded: h=10 m=37 s=26
